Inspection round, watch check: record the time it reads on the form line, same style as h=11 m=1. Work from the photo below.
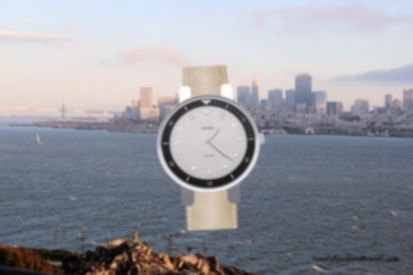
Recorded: h=1 m=22
